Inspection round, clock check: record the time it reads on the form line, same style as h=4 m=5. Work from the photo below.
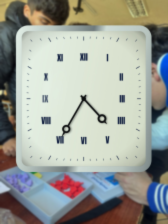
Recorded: h=4 m=35
